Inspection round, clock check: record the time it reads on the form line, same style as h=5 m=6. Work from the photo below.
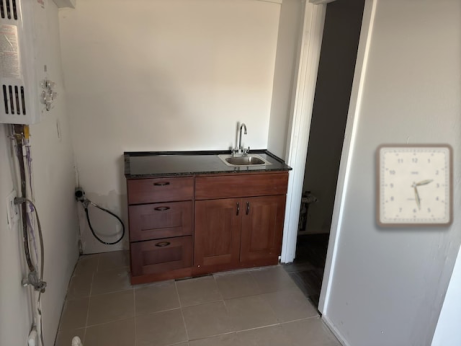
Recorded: h=2 m=28
